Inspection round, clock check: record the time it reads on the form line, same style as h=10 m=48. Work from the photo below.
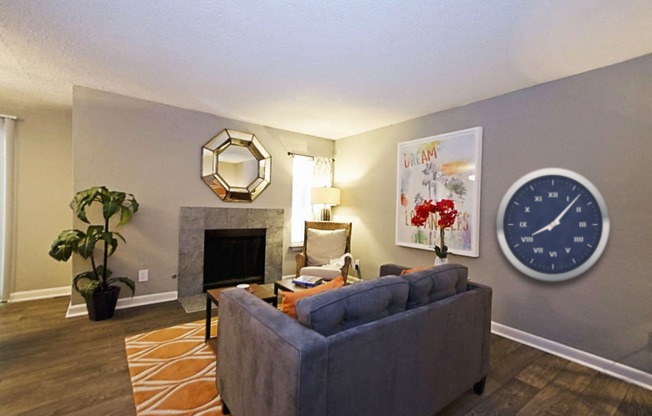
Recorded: h=8 m=7
